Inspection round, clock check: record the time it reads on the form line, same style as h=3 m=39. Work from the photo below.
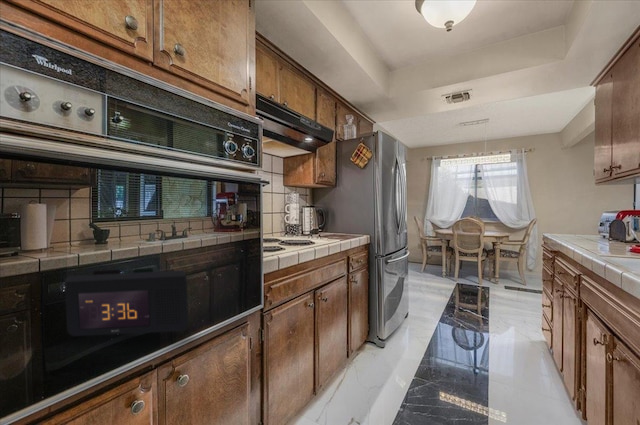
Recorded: h=3 m=36
